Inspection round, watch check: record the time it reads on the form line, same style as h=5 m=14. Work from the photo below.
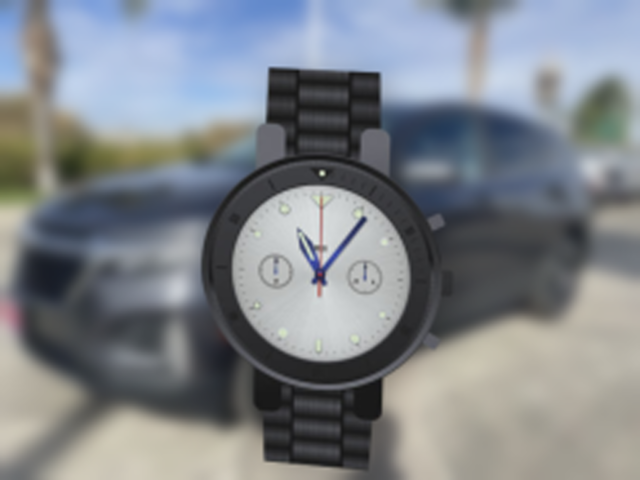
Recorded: h=11 m=6
